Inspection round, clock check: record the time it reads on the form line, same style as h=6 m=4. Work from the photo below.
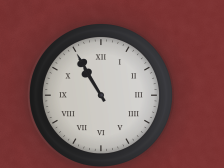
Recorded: h=10 m=55
